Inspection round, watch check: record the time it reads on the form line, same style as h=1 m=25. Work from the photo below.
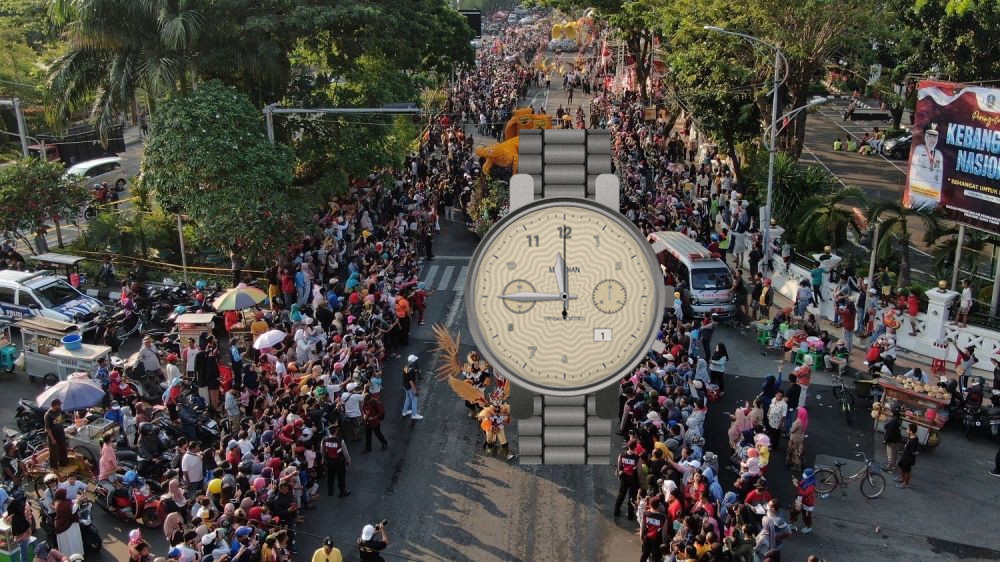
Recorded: h=11 m=45
